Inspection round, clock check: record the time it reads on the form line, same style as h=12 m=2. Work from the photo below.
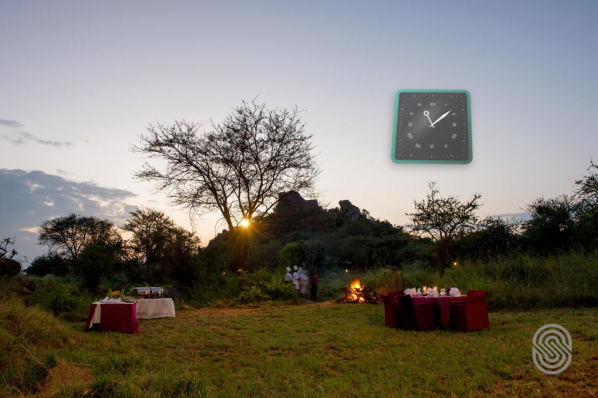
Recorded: h=11 m=8
